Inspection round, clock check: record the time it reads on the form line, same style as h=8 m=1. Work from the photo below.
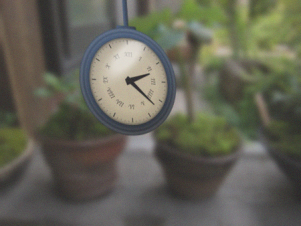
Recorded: h=2 m=22
